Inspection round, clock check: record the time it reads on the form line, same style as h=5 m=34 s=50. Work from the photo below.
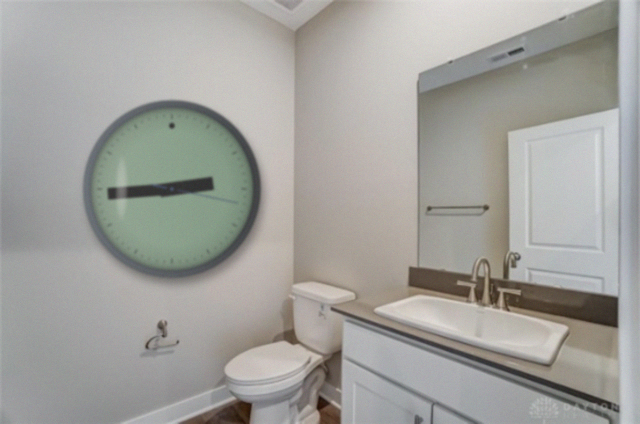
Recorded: h=2 m=44 s=17
